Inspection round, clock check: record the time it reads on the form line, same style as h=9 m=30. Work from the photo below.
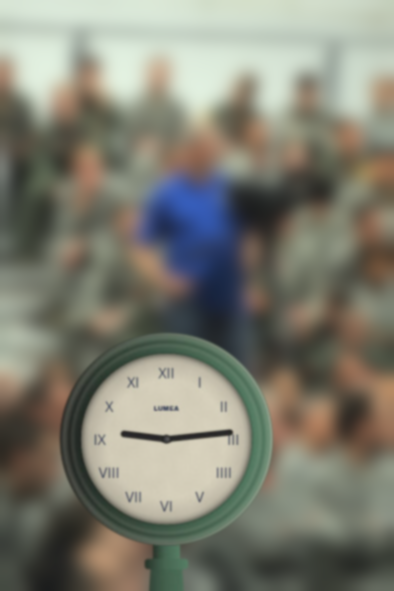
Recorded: h=9 m=14
